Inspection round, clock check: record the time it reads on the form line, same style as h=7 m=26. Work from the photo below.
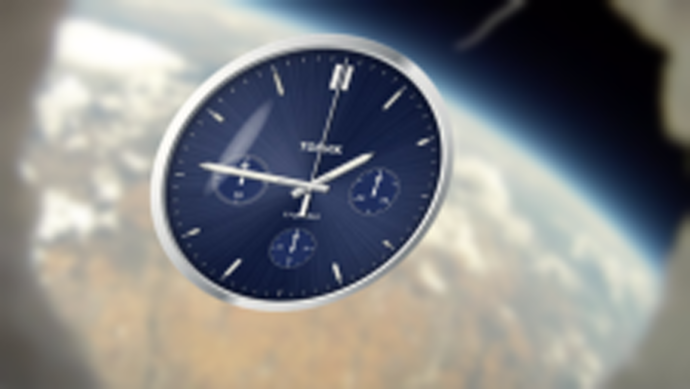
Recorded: h=1 m=46
